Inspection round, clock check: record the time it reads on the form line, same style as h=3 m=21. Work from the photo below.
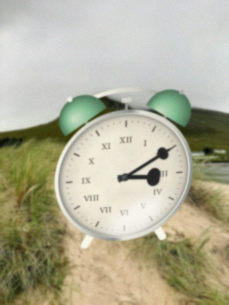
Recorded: h=3 m=10
